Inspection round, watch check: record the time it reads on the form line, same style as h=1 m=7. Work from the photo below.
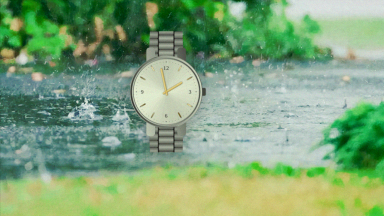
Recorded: h=1 m=58
